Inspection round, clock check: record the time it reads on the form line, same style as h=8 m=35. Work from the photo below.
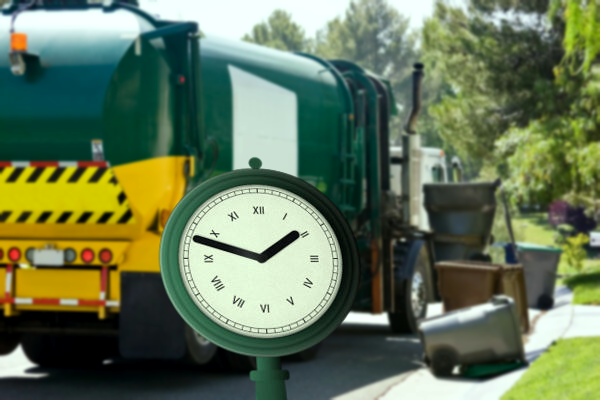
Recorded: h=1 m=48
